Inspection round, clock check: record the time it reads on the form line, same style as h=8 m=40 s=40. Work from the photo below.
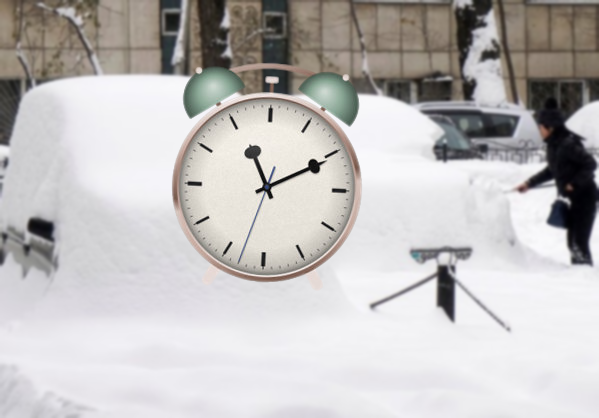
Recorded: h=11 m=10 s=33
